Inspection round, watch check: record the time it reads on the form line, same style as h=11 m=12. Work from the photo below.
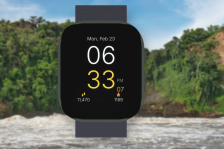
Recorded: h=6 m=33
